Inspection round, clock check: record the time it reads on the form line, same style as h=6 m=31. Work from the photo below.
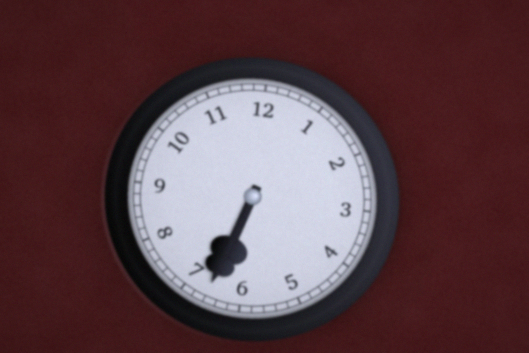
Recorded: h=6 m=33
